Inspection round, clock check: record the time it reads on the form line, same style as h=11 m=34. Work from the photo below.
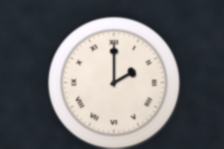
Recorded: h=2 m=0
